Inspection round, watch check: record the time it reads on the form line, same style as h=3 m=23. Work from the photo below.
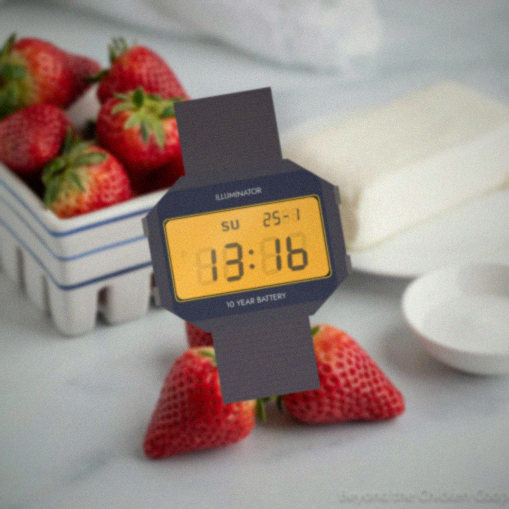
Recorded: h=13 m=16
